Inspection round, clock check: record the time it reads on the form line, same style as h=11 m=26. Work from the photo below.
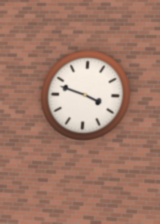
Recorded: h=3 m=48
